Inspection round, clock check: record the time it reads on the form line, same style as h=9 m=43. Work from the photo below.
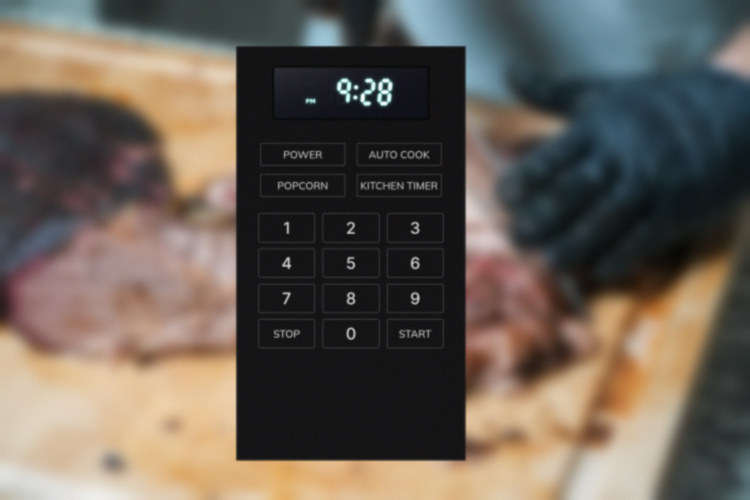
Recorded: h=9 m=28
